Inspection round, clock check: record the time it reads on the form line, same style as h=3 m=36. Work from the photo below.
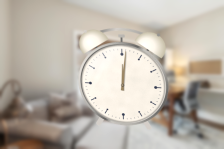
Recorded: h=12 m=1
